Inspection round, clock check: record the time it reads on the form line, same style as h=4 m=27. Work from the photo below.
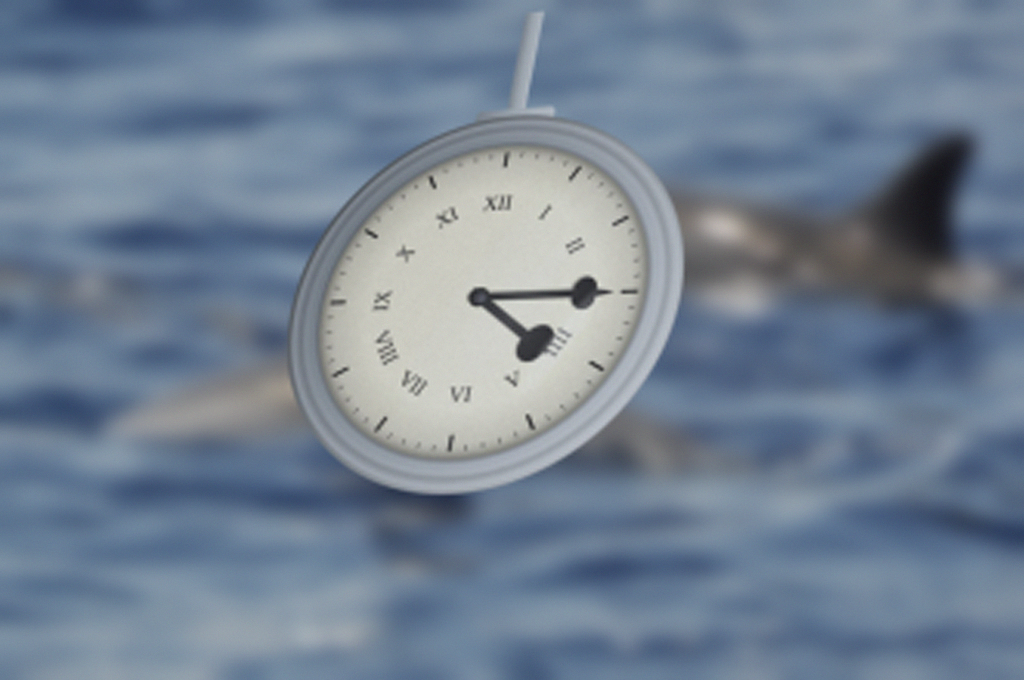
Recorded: h=4 m=15
